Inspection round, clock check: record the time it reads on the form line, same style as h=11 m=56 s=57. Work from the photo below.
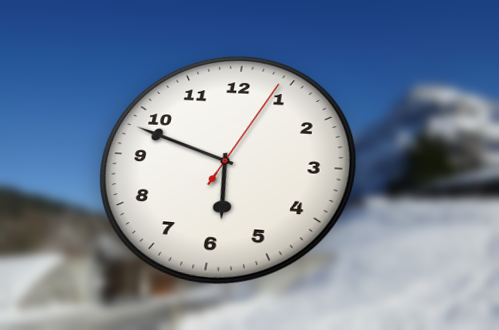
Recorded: h=5 m=48 s=4
